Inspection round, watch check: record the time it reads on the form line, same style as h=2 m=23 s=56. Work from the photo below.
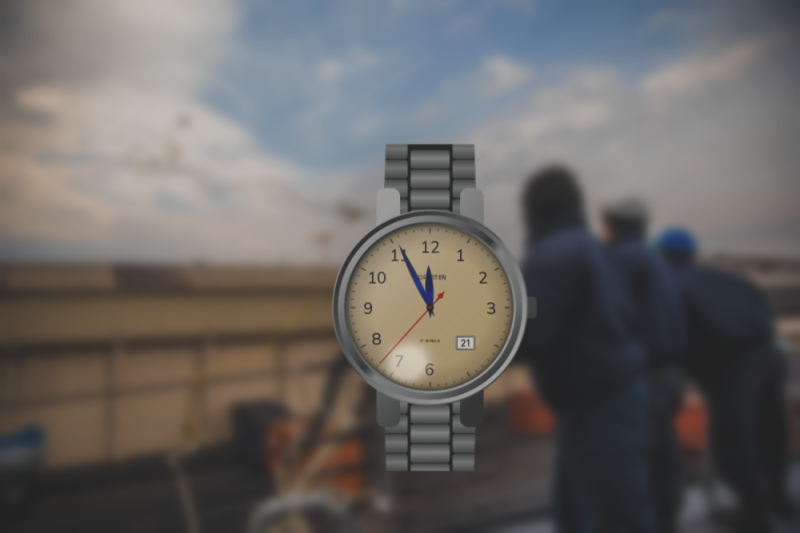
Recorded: h=11 m=55 s=37
